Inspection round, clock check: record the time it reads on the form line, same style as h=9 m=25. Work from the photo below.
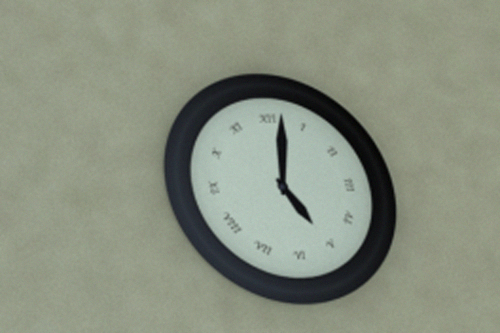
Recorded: h=5 m=2
